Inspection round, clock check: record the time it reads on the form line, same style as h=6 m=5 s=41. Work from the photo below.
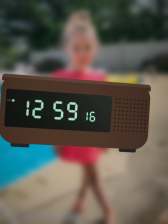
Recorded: h=12 m=59 s=16
